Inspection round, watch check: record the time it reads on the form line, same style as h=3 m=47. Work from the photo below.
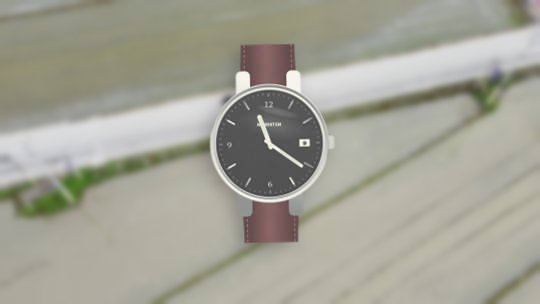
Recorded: h=11 m=21
